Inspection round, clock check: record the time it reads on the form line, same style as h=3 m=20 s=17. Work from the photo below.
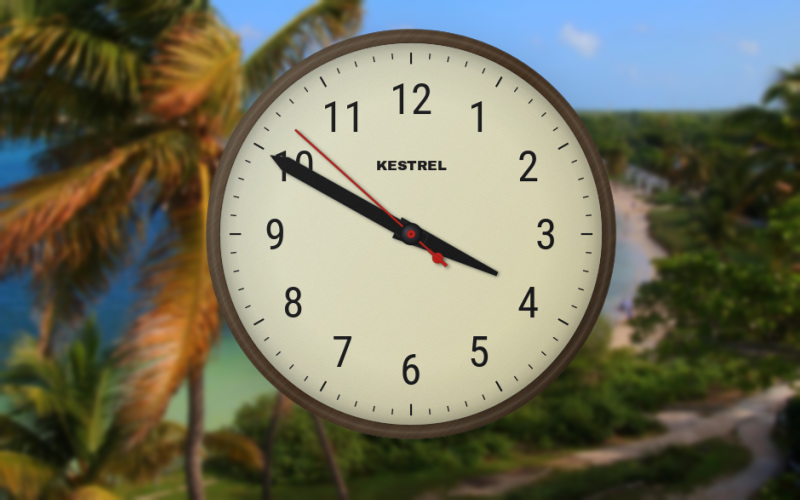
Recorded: h=3 m=49 s=52
